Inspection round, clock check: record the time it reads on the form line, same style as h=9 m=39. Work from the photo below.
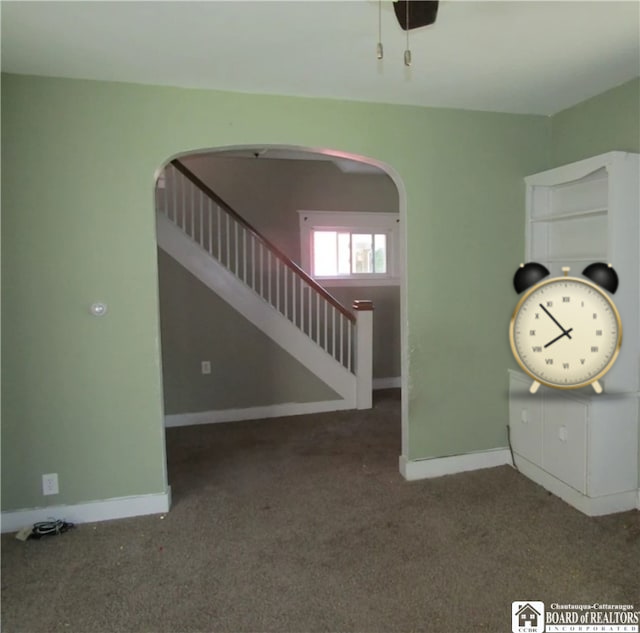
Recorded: h=7 m=53
